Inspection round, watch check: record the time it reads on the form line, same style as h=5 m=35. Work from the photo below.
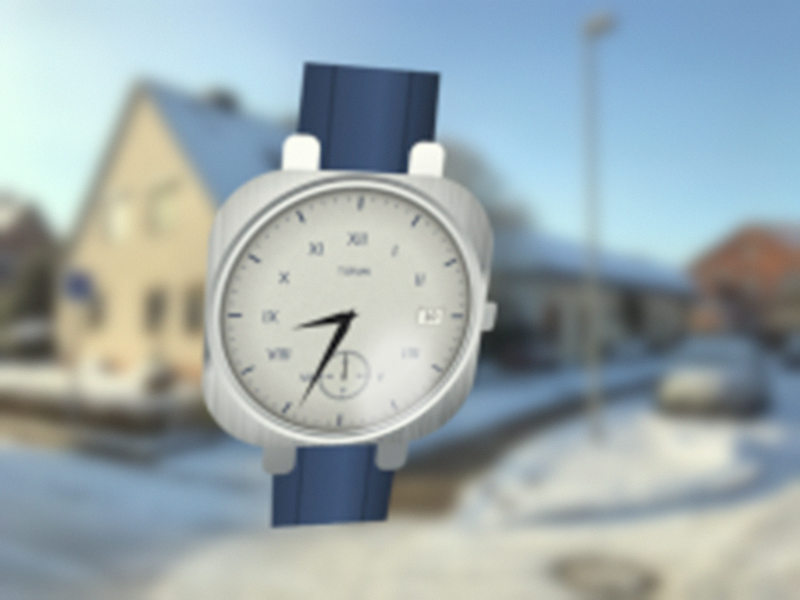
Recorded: h=8 m=34
